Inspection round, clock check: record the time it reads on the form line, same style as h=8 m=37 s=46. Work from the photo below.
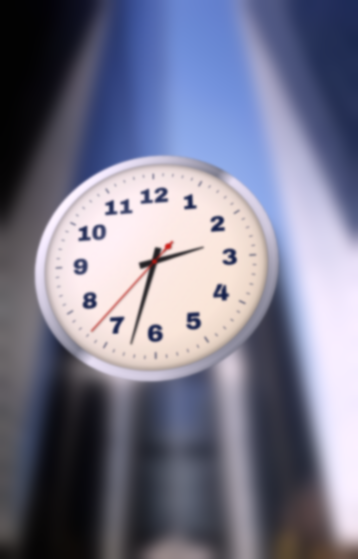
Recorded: h=2 m=32 s=37
